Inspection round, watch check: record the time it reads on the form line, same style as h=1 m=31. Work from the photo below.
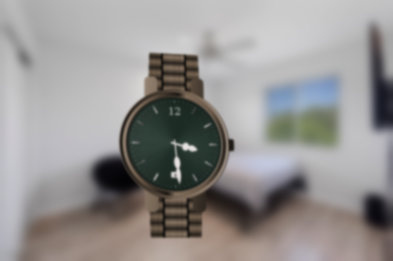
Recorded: h=3 m=29
